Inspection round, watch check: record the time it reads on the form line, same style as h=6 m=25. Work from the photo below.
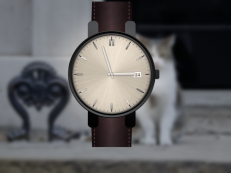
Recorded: h=2 m=57
